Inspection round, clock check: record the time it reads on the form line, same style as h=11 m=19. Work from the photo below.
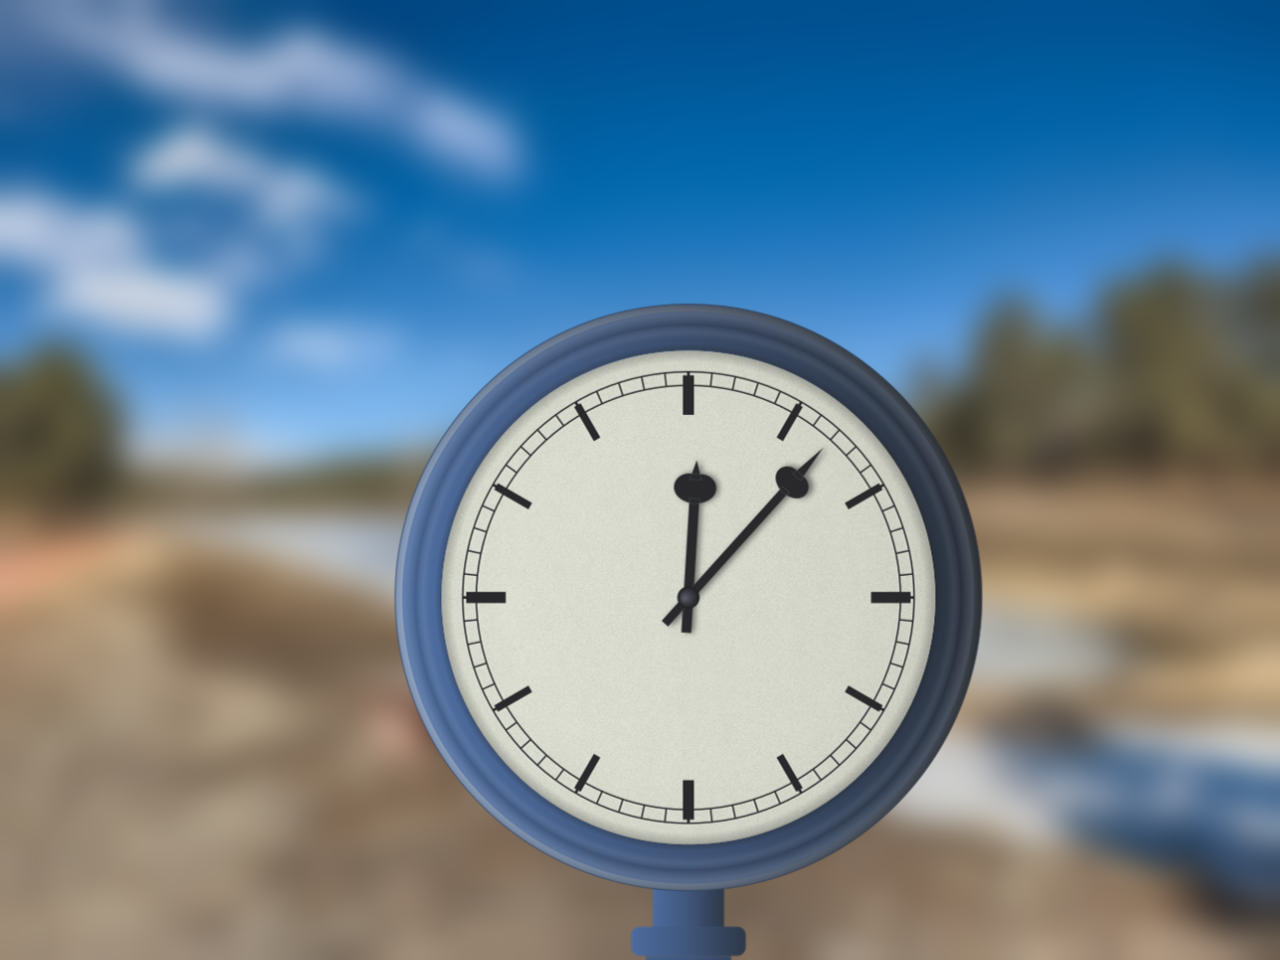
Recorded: h=12 m=7
